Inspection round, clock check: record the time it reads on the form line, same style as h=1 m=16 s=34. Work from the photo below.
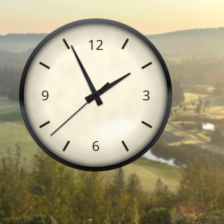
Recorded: h=1 m=55 s=38
